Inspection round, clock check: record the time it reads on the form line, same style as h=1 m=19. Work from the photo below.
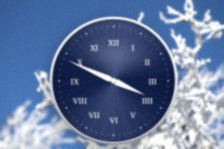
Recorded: h=3 m=49
